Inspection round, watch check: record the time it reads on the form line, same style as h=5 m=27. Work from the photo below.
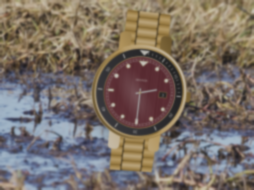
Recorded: h=2 m=30
